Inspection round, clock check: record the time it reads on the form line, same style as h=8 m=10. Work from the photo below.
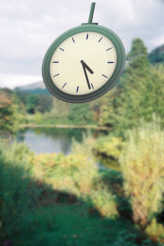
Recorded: h=4 m=26
